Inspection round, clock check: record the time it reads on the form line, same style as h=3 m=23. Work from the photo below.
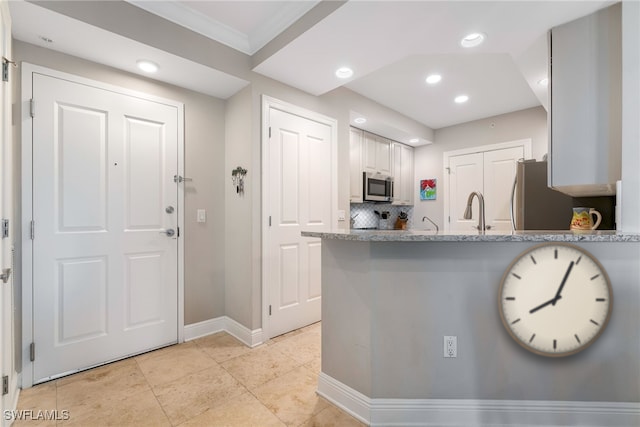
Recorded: h=8 m=4
